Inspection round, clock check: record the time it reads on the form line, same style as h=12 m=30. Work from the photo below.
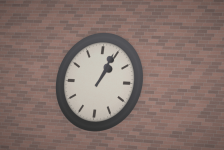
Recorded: h=1 m=4
